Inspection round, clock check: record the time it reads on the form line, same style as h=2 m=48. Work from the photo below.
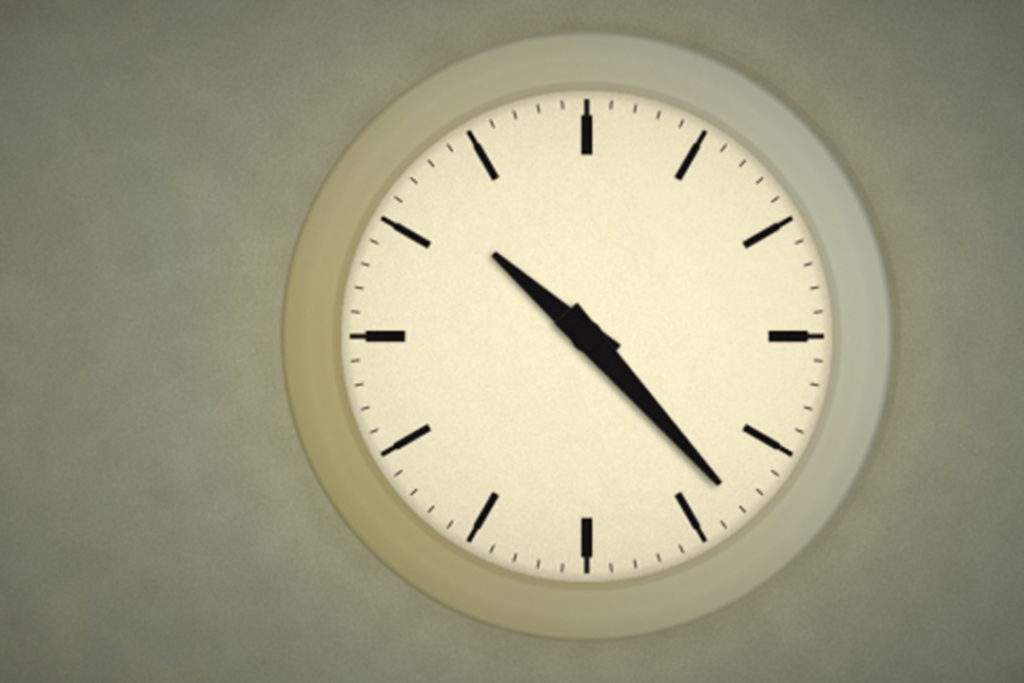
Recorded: h=10 m=23
